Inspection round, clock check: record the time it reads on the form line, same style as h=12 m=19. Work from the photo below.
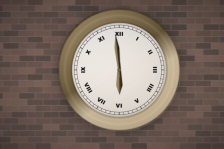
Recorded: h=5 m=59
